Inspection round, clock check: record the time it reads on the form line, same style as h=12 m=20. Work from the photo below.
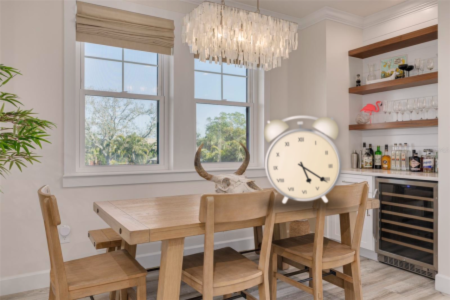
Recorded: h=5 m=21
